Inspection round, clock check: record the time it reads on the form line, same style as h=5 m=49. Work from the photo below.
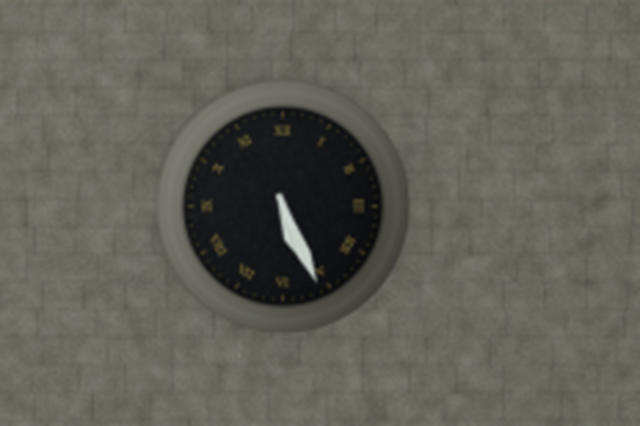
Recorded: h=5 m=26
